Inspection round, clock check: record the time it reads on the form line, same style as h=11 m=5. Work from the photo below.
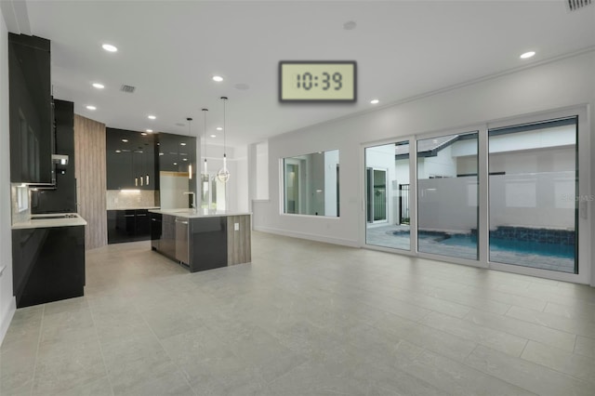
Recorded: h=10 m=39
